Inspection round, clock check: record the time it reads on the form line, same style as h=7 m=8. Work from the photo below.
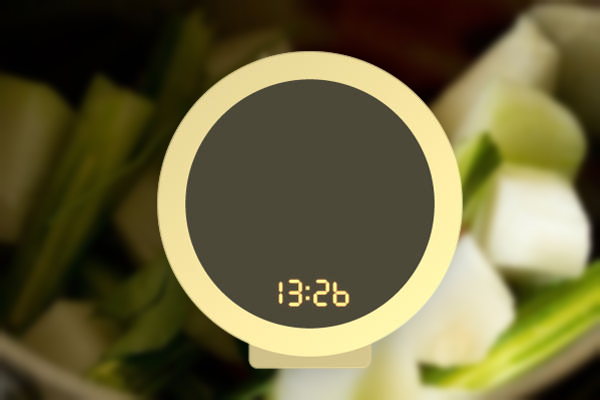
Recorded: h=13 m=26
